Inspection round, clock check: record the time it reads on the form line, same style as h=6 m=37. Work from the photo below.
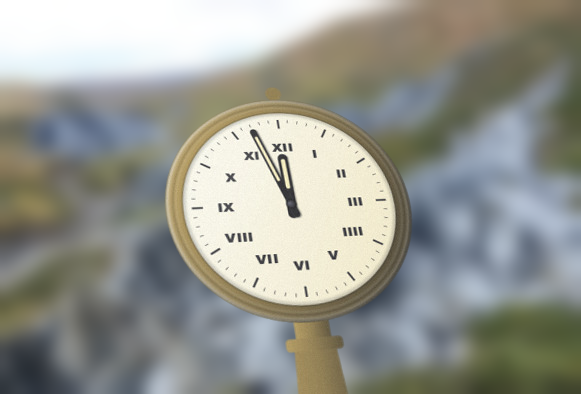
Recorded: h=11 m=57
